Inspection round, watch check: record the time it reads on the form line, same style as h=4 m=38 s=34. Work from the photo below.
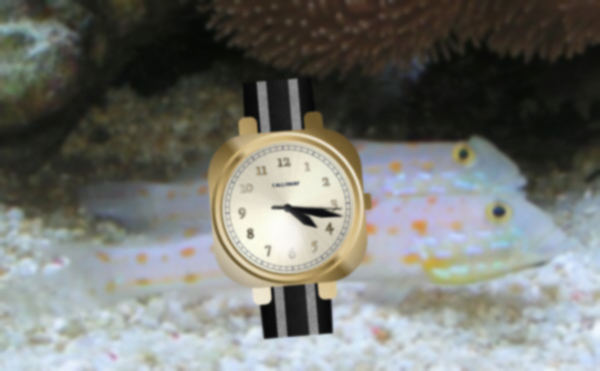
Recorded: h=4 m=17 s=16
